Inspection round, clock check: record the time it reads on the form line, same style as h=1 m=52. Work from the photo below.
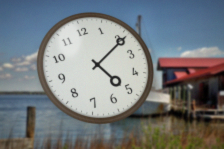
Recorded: h=5 m=11
